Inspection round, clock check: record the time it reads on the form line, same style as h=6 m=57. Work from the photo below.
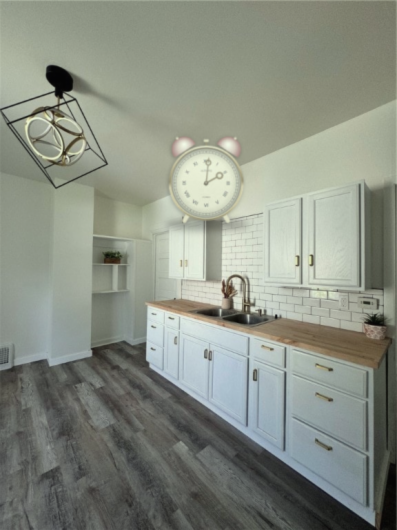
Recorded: h=2 m=1
